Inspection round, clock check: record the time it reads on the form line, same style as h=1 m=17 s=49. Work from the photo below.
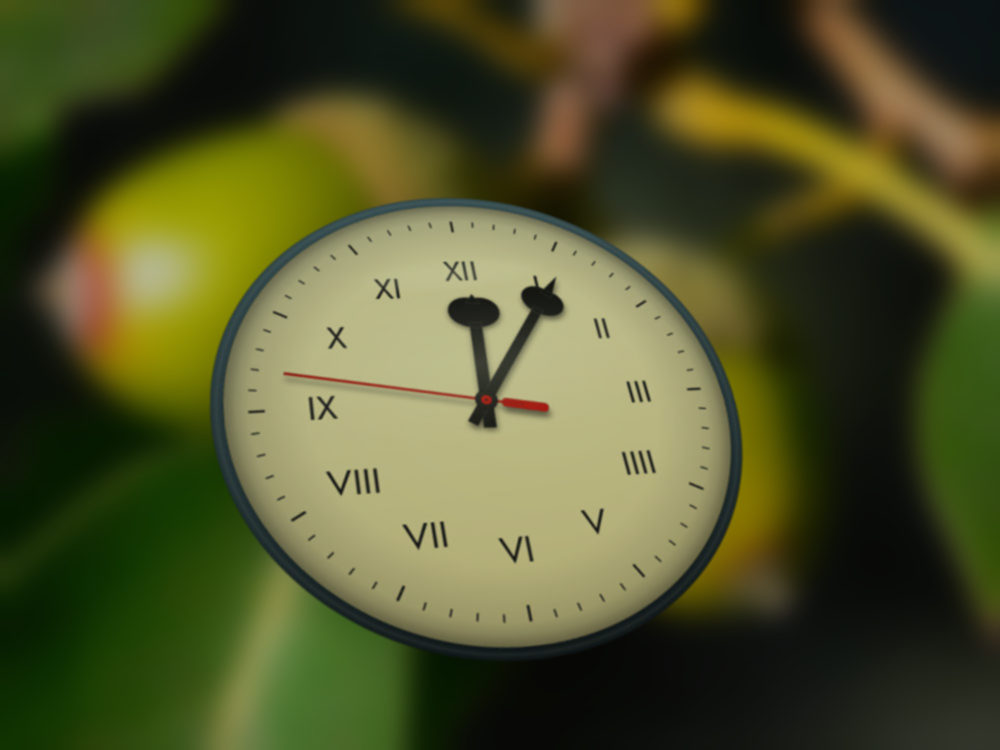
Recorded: h=12 m=5 s=47
